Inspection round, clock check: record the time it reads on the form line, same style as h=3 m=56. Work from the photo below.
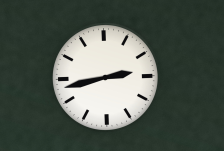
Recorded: h=2 m=43
